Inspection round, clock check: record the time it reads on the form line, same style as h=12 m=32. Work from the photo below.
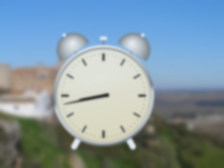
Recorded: h=8 m=43
